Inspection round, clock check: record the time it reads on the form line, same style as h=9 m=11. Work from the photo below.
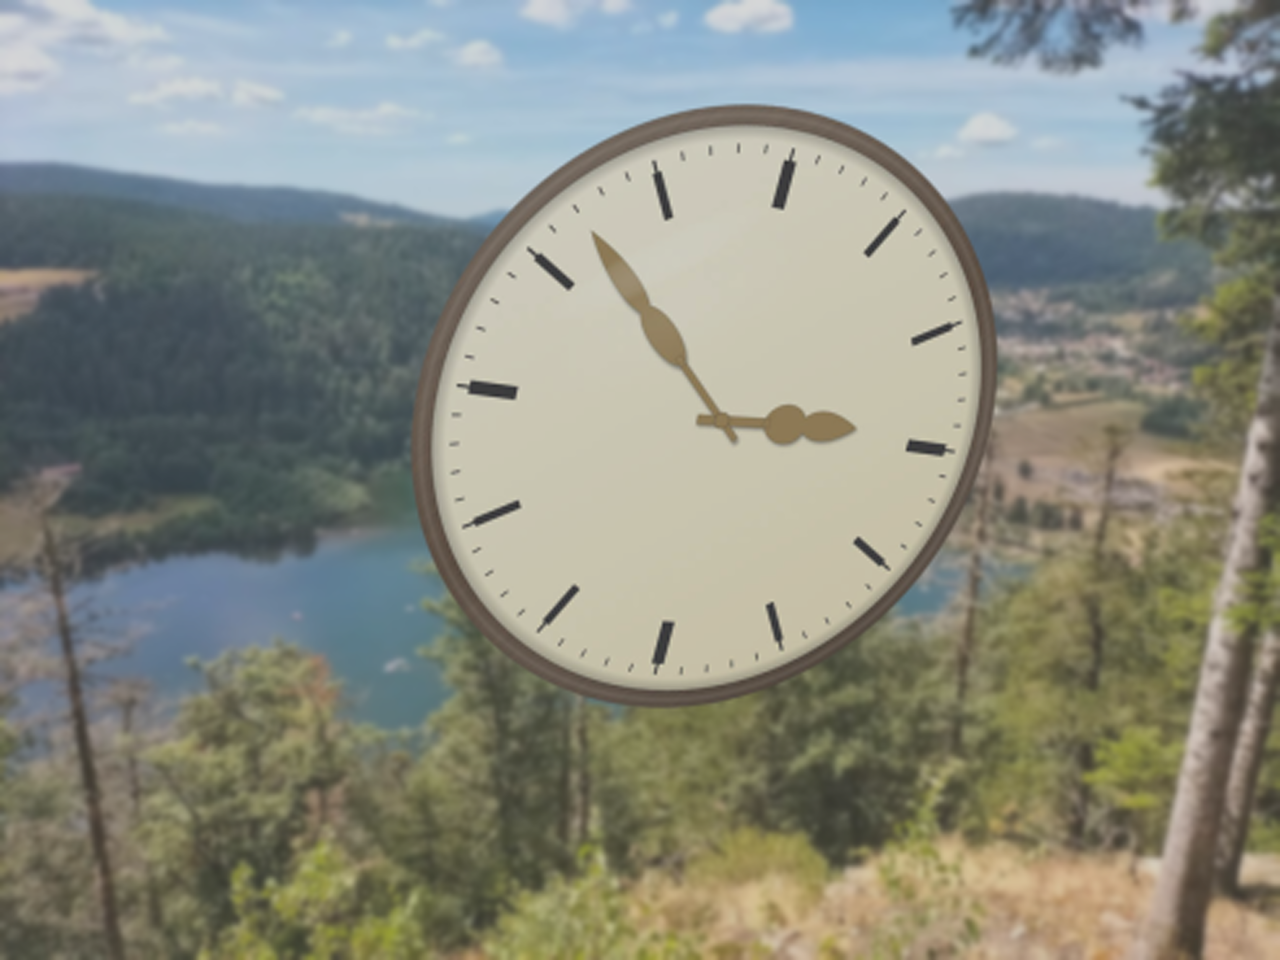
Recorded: h=2 m=52
